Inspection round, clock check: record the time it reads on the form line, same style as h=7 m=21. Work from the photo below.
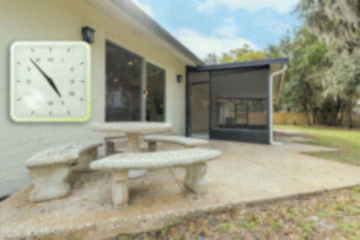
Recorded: h=4 m=53
